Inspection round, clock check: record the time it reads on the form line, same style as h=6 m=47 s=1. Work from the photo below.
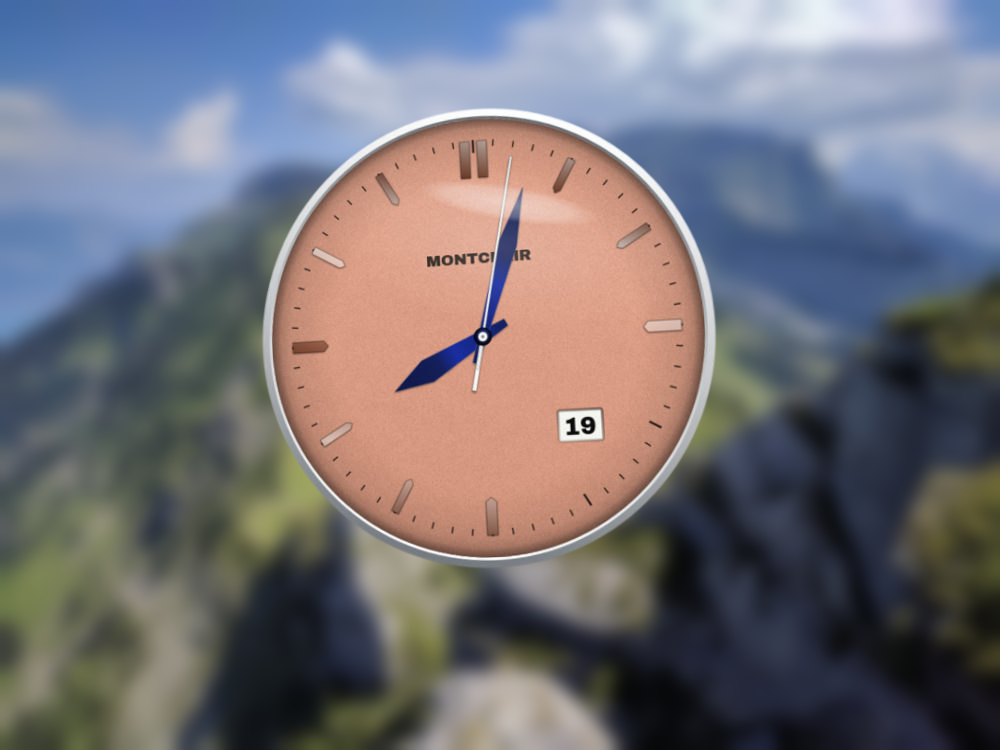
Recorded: h=8 m=3 s=2
